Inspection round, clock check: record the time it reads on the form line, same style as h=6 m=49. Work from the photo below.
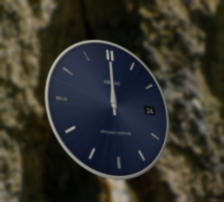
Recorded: h=12 m=0
